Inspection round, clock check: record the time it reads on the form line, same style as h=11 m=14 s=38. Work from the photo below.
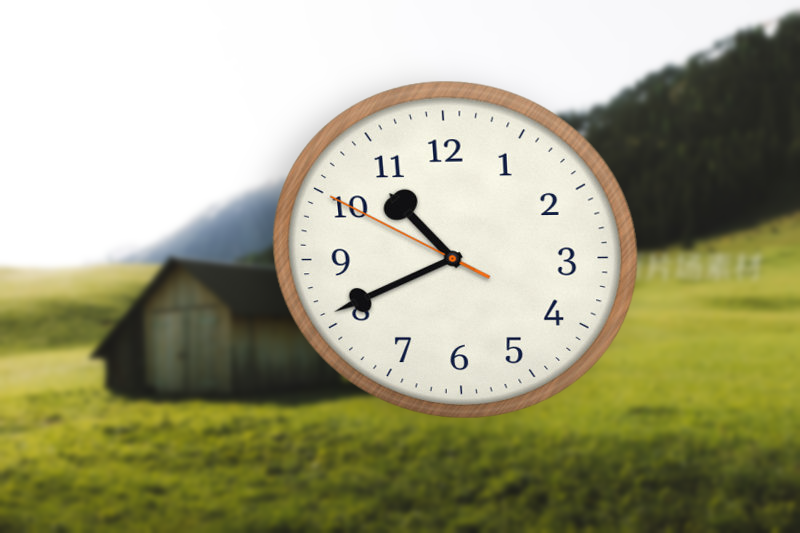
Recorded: h=10 m=40 s=50
